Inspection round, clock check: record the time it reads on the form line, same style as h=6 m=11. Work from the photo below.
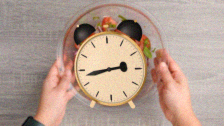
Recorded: h=2 m=43
